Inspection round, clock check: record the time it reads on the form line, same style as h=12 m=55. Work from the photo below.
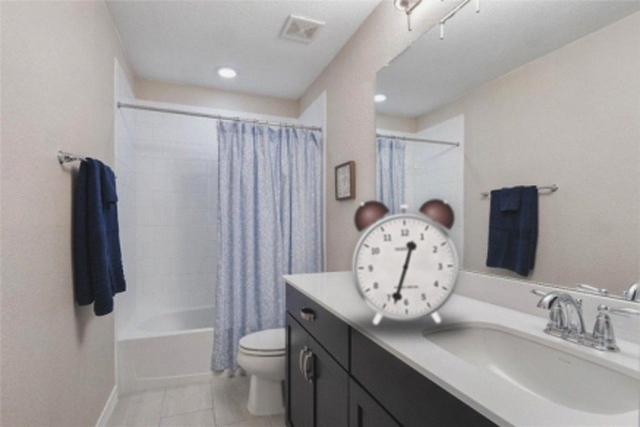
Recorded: h=12 m=33
